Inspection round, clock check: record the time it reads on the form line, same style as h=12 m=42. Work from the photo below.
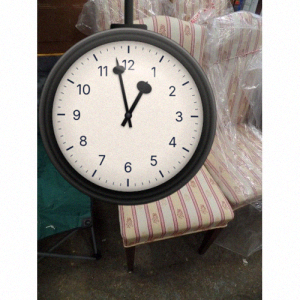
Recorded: h=12 m=58
